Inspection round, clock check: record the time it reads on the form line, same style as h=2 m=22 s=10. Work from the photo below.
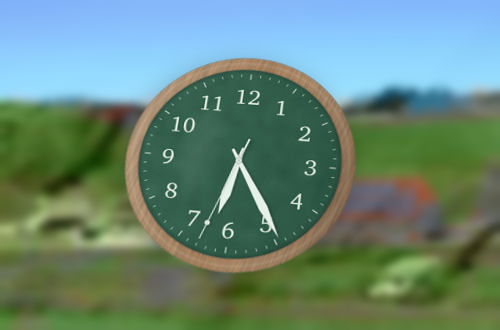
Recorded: h=6 m=24 s=33
